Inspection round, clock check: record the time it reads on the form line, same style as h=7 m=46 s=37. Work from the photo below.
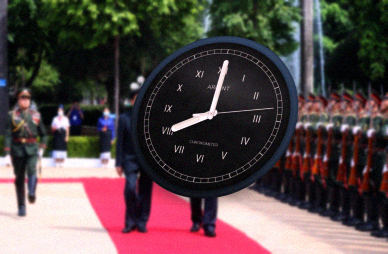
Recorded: h=8 m=0 s=13
